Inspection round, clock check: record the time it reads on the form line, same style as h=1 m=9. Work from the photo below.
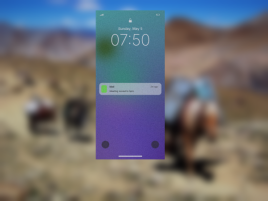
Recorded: h=7 m=50
